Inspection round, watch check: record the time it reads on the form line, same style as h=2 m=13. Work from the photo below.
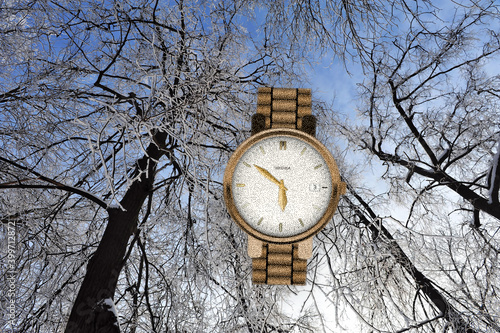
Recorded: h=5 m=51
